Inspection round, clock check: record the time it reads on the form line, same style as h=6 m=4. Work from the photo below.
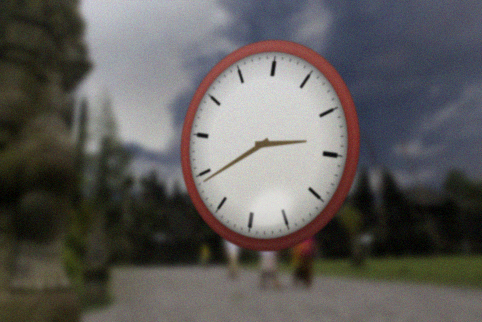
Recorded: h=2 m=39
